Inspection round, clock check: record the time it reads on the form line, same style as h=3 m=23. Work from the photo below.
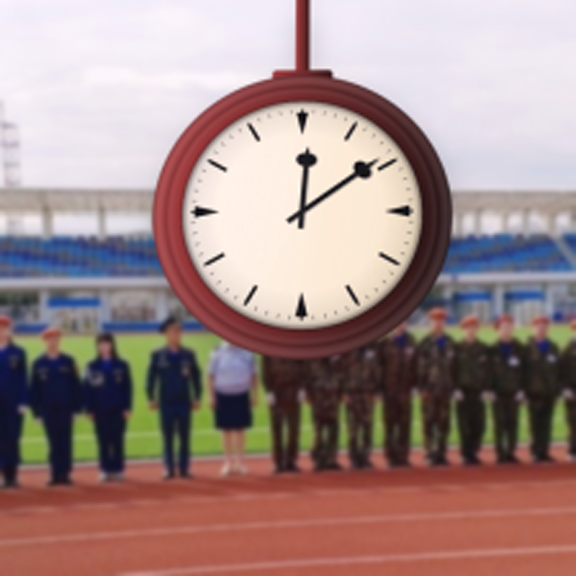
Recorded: h=12 m=9
